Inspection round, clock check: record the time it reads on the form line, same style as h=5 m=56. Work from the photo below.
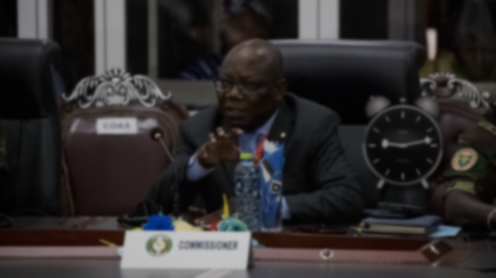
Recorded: h=9 m=13
